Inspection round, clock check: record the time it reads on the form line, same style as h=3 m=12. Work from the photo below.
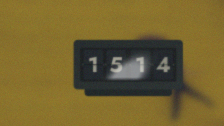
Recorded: h=15 m=14
